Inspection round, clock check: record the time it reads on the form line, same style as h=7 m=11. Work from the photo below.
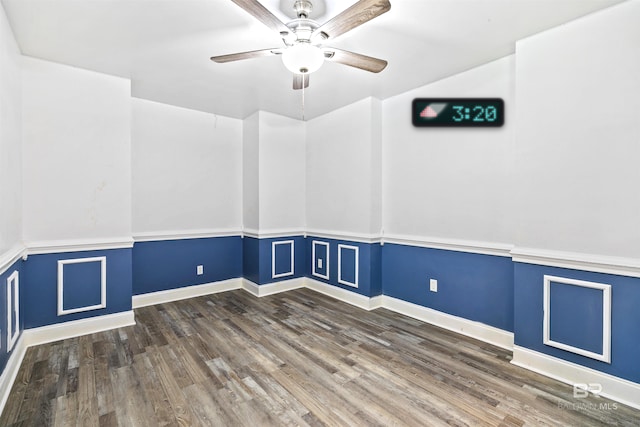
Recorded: h=3 m=20
